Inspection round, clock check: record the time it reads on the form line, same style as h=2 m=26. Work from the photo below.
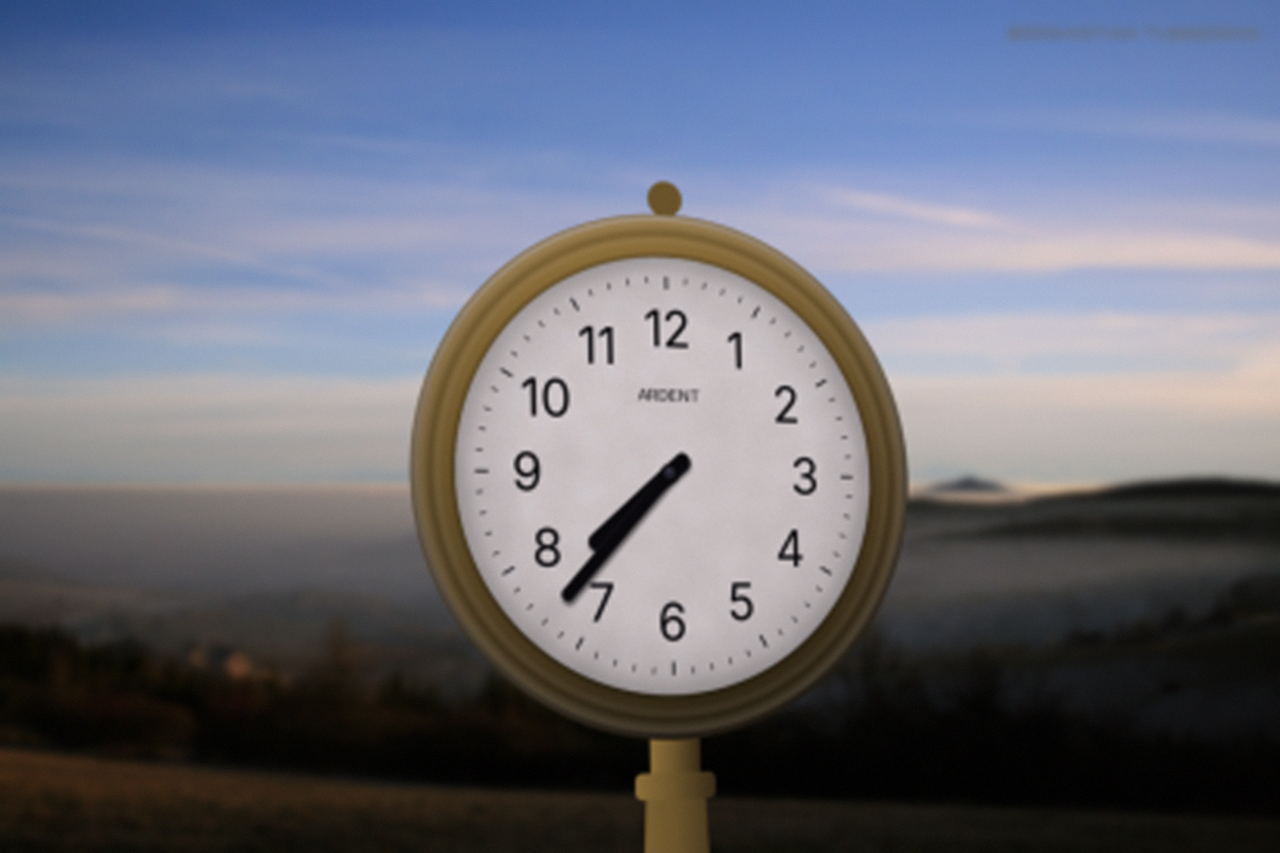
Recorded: h=7 m=37
